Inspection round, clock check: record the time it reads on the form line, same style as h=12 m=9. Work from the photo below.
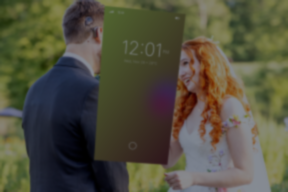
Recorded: h=12 m=1
